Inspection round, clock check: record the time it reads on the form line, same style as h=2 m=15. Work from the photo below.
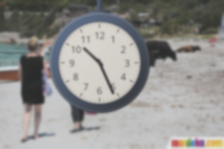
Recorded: h=10 m=26
